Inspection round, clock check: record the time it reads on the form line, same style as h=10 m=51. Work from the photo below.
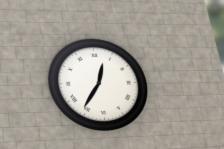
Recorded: h=12 m=36
